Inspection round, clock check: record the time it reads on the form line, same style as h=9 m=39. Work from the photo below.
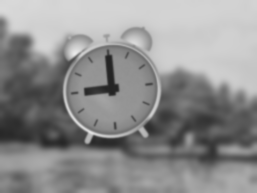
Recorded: h=9 m=0
